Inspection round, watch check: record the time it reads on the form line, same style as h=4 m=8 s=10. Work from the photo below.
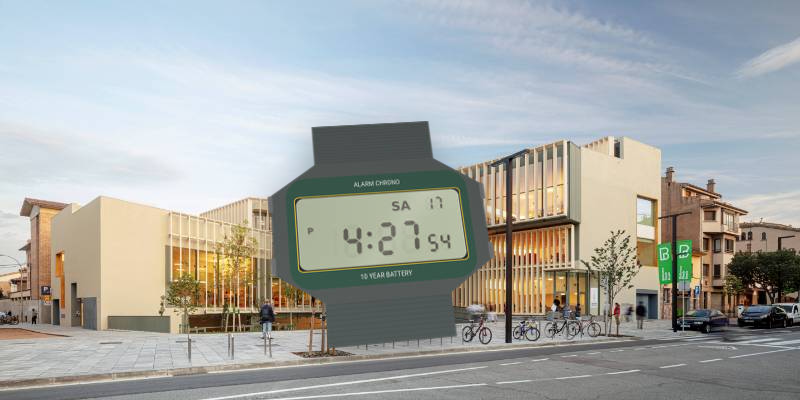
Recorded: h=4 m=27 s=54
